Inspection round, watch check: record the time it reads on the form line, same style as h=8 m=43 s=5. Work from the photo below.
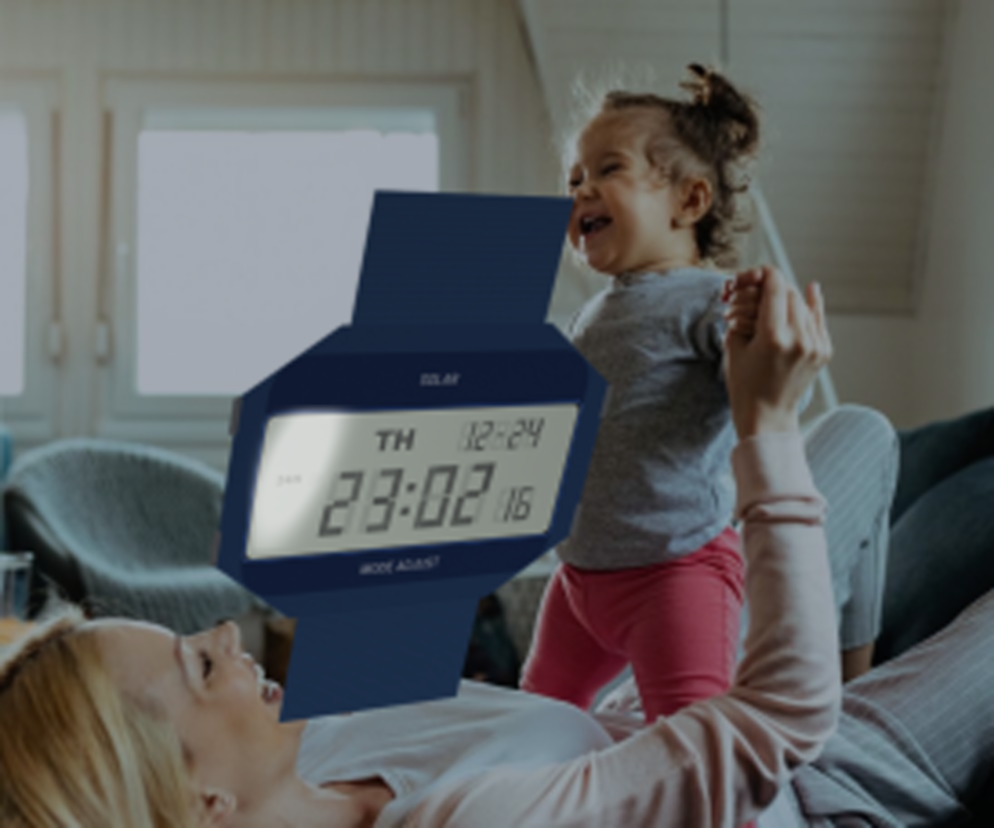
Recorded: h=23 m=2 s=16
